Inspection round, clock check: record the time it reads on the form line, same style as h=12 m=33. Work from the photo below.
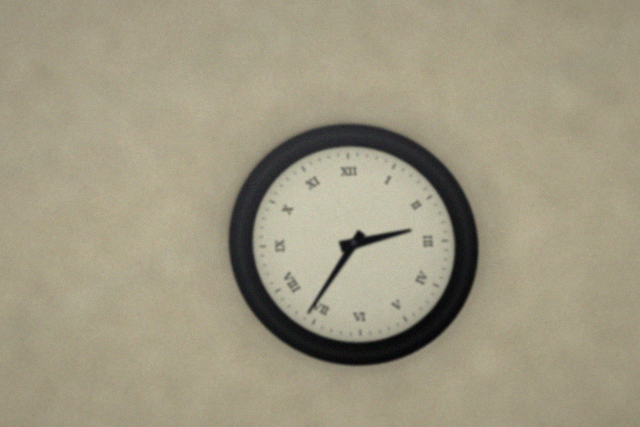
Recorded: h=2 m=36
